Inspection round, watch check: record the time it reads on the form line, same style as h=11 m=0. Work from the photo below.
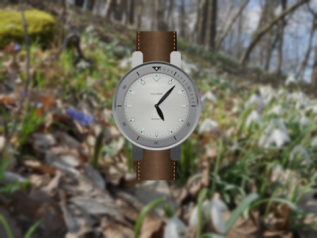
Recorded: h=5 m=7
